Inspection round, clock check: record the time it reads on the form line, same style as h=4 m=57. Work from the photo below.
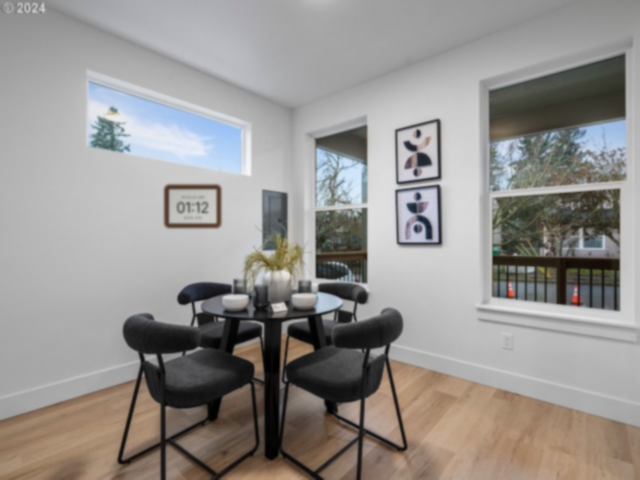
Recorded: h=1 m=12
